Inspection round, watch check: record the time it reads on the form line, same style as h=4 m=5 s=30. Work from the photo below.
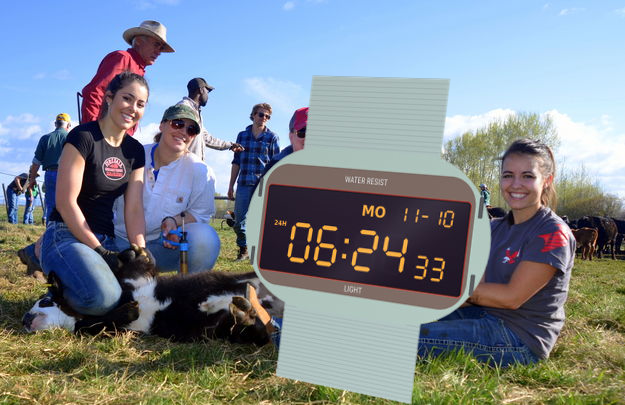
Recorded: h=6 m=24 s=33
